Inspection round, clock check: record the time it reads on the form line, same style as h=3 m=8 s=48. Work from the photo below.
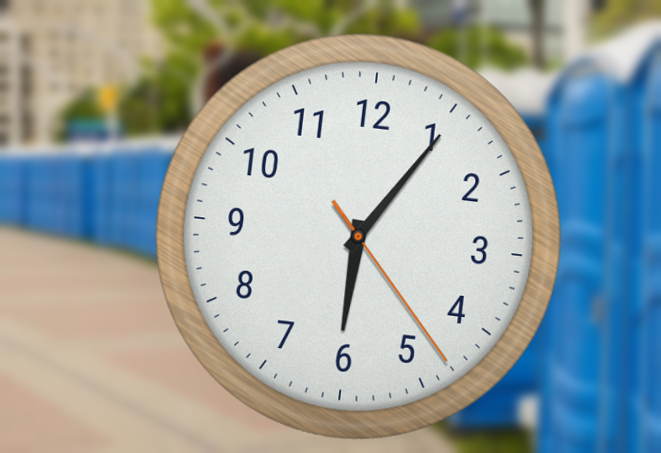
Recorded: h=6 m=5 s=23
